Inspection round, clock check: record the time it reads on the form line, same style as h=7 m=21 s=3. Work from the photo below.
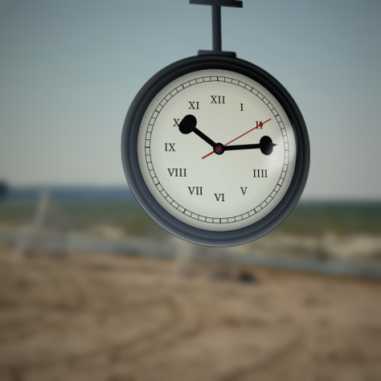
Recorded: h=10 m=14 s=10
